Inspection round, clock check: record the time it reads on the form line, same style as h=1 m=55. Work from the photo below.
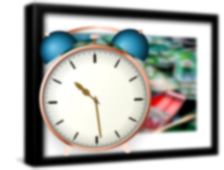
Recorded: h=10 m=29
